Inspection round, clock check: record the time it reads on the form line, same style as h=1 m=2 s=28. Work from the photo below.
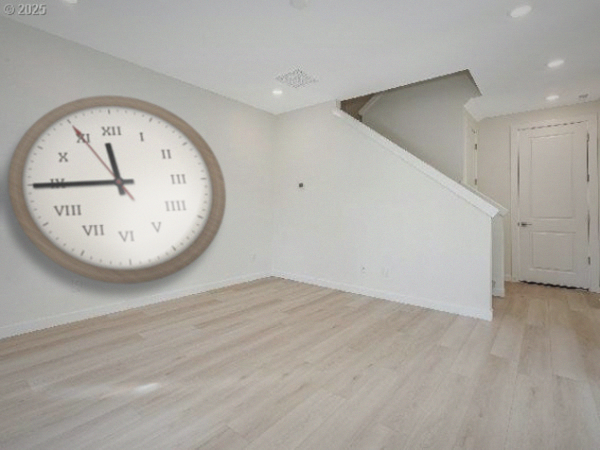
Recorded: h=11 m=44 s=55
